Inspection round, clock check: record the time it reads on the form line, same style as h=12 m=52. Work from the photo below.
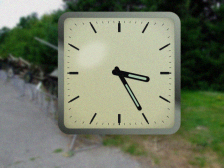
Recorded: h=3 m=25
